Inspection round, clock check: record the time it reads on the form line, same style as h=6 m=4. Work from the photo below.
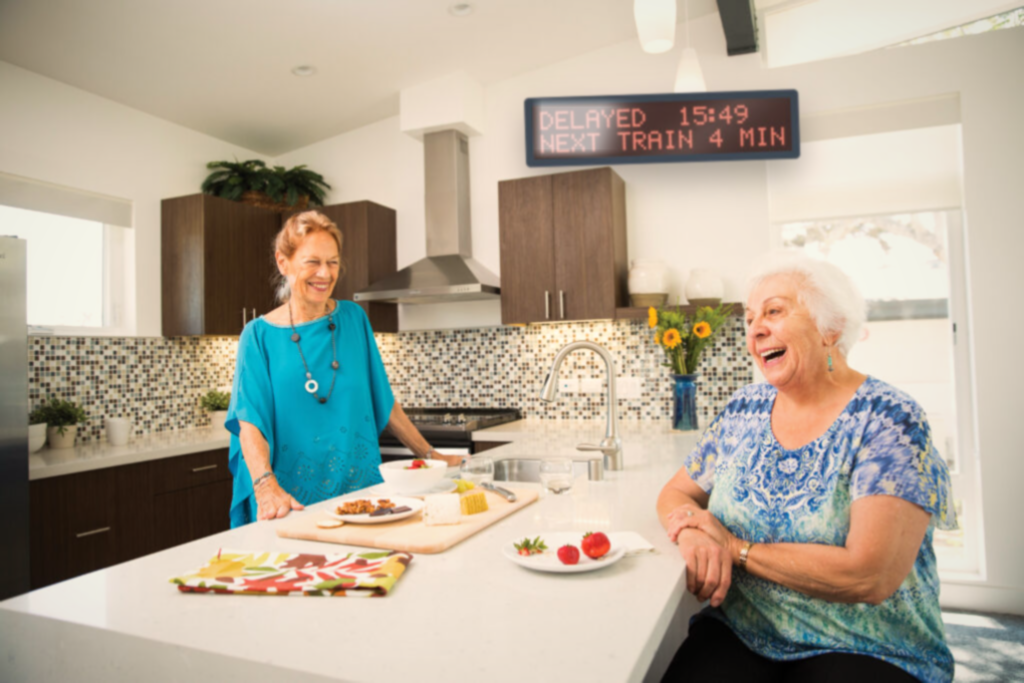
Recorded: h=15 m=49
